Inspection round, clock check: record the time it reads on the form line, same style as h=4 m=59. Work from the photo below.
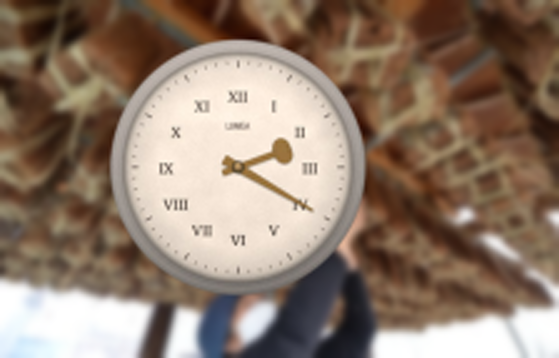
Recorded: h=2 m=20
